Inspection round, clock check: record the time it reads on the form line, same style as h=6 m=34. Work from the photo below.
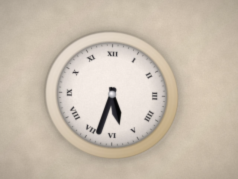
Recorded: h=5 m=33
